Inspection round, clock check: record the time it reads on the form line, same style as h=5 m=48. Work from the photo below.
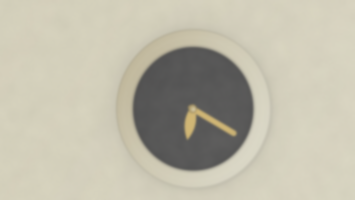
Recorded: h=6 m=20
